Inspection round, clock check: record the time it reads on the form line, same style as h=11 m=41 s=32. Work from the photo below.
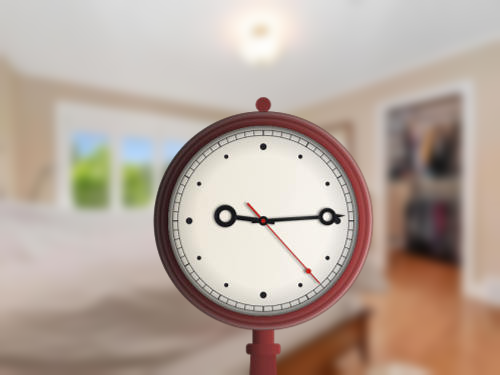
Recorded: h=9 m=14 s=23
